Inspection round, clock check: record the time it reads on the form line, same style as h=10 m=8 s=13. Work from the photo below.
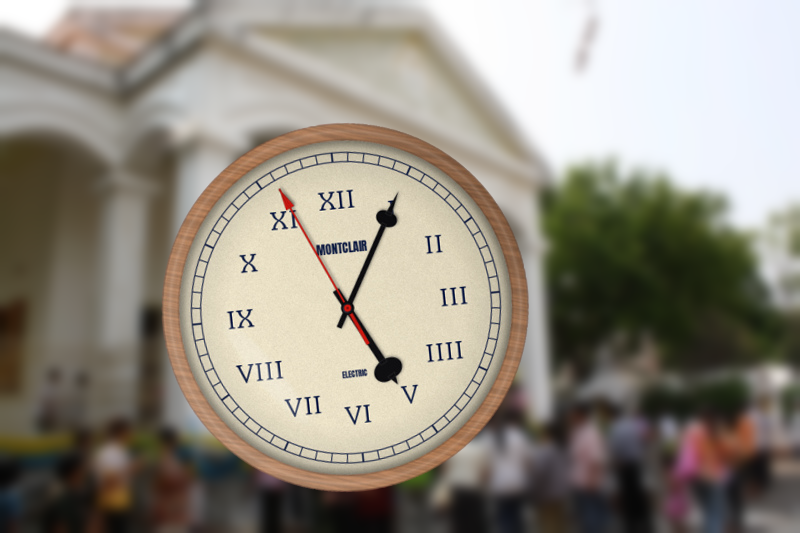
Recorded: h=5 m=4 s=56
